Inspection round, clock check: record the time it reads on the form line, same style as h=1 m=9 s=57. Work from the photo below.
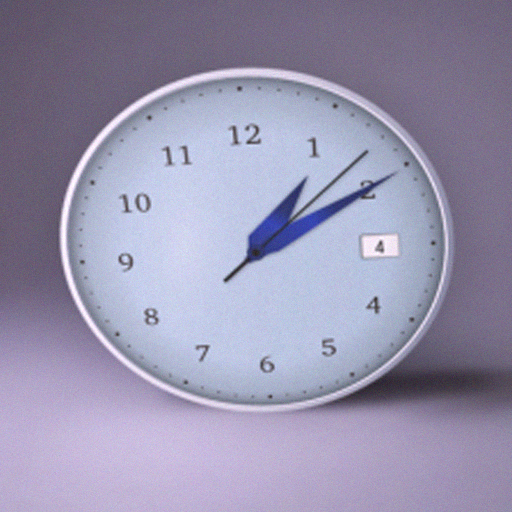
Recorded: h=1 m=10 s=8
